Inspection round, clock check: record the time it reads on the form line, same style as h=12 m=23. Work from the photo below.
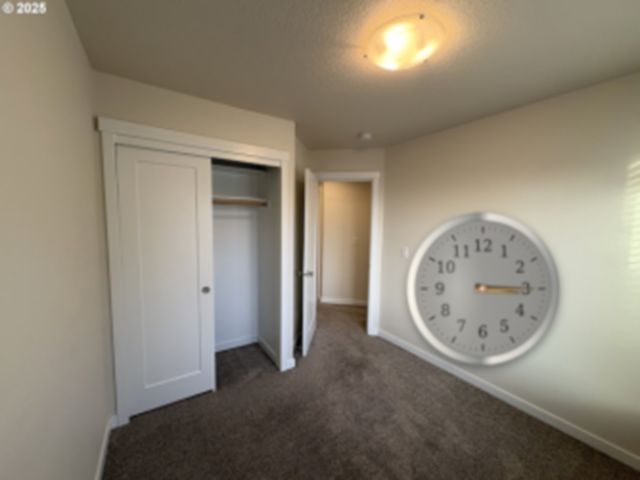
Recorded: h=3 m=15
